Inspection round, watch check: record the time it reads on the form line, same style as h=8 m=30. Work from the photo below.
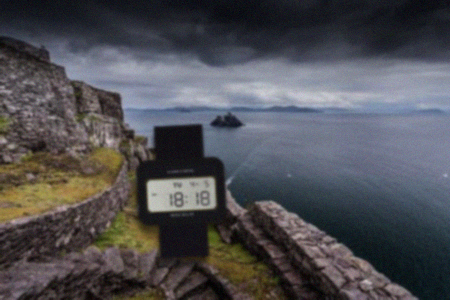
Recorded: h=18 m=18
